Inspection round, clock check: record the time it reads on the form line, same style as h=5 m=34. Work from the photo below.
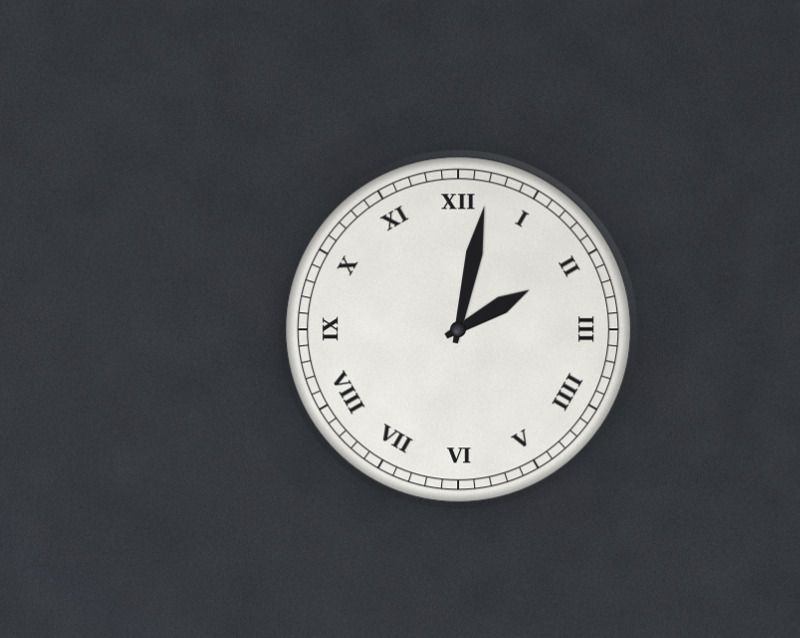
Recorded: h=2 m=2
